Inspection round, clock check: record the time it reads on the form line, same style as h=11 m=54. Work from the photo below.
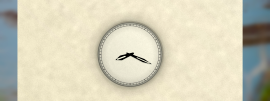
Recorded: h=8 m=19
